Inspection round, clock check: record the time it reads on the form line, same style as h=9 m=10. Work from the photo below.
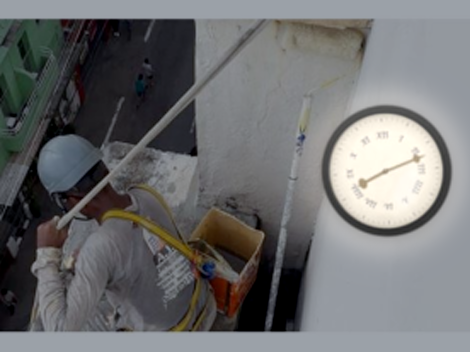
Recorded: h=8 m=12
